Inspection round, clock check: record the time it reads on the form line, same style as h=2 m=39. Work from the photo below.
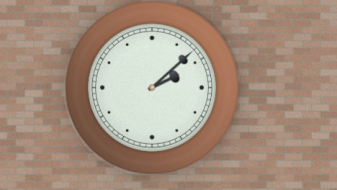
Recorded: h=2 m=8
